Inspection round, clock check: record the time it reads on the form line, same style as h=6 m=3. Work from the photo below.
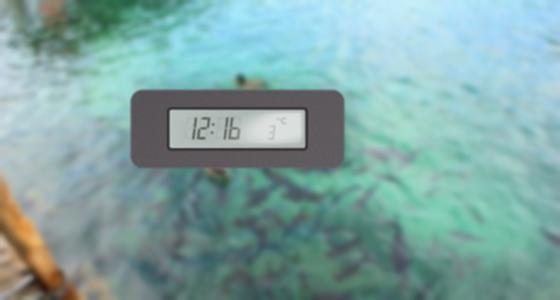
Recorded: h=12 m=16
